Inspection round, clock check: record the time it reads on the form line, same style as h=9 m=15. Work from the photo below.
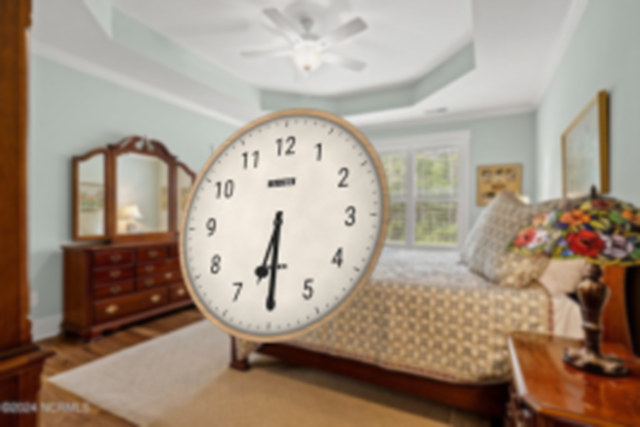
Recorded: h=6 m=30
